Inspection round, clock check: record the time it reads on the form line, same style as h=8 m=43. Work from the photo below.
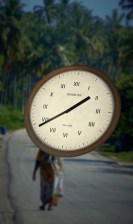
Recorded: h=1 m=39
